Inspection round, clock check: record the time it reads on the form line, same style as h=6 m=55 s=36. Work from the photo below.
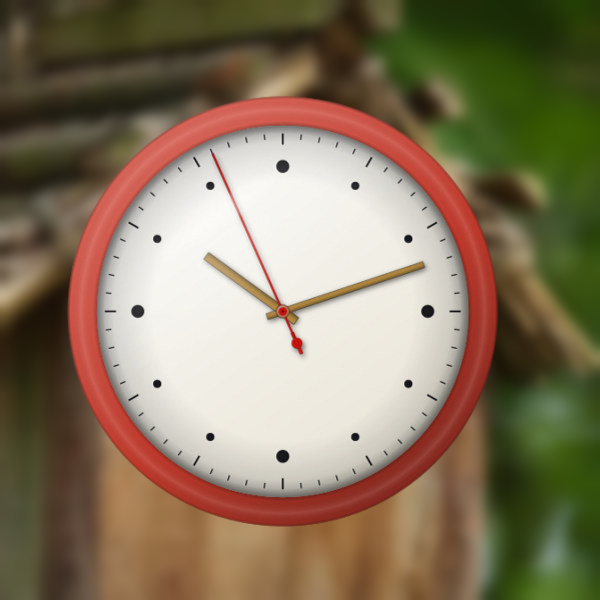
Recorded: h=10 m=11 s=56
